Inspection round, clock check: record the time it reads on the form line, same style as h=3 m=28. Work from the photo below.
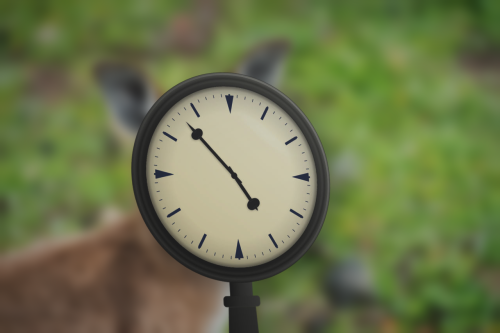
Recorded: h=4 m=53
